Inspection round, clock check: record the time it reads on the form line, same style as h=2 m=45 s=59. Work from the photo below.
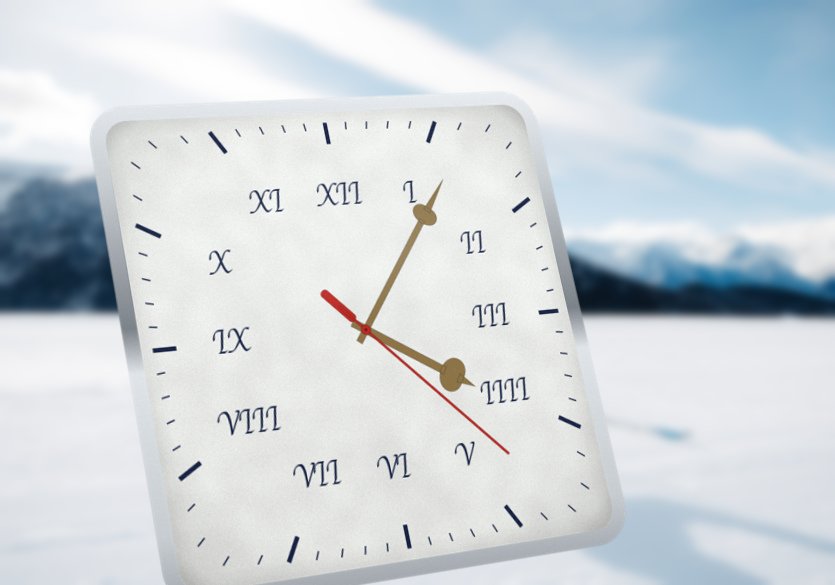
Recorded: h=4 m=6 s=23
